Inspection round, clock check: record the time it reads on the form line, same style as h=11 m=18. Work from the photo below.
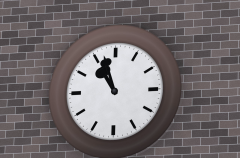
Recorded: h=10 m=57
